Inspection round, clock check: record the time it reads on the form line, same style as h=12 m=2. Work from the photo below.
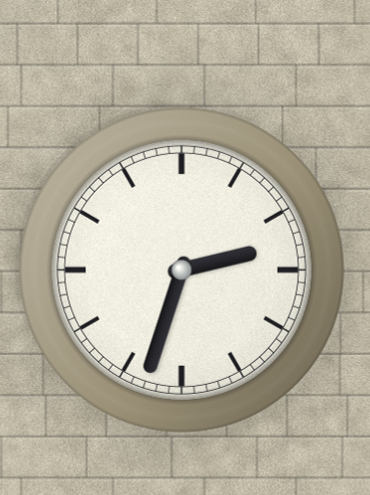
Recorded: h=2 m=33
